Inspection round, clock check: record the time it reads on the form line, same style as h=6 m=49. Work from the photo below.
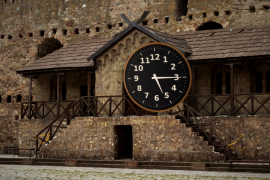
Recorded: h=5 m=15
